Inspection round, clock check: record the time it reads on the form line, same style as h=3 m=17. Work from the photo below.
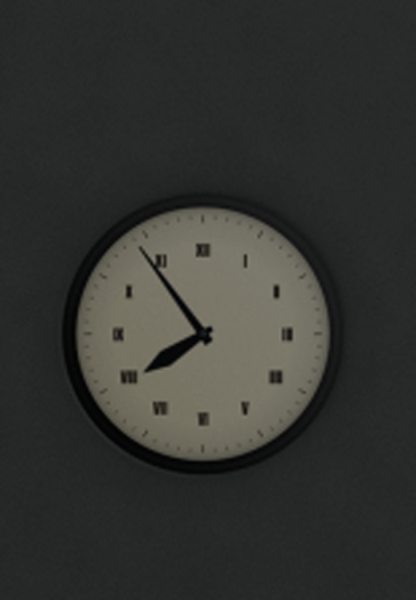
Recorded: h=7 m=54
